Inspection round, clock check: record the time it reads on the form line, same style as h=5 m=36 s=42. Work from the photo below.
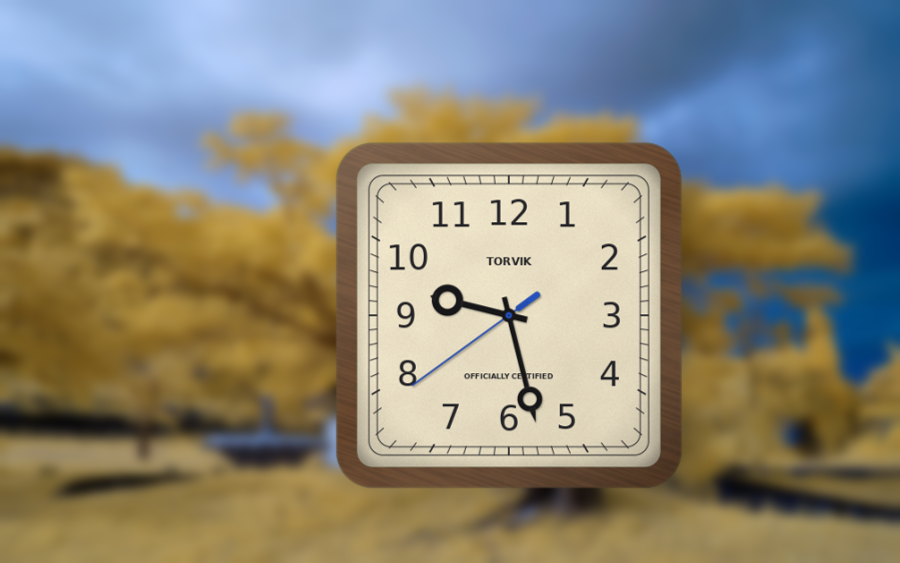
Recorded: h=9 m=27 s=39
